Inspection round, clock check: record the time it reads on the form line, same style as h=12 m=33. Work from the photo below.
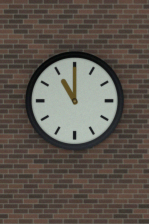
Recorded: h=11 m=0
